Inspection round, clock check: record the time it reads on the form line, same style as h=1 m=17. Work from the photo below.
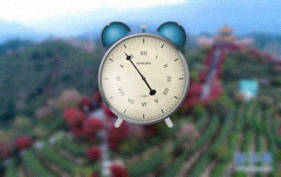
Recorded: h=4 m=54
